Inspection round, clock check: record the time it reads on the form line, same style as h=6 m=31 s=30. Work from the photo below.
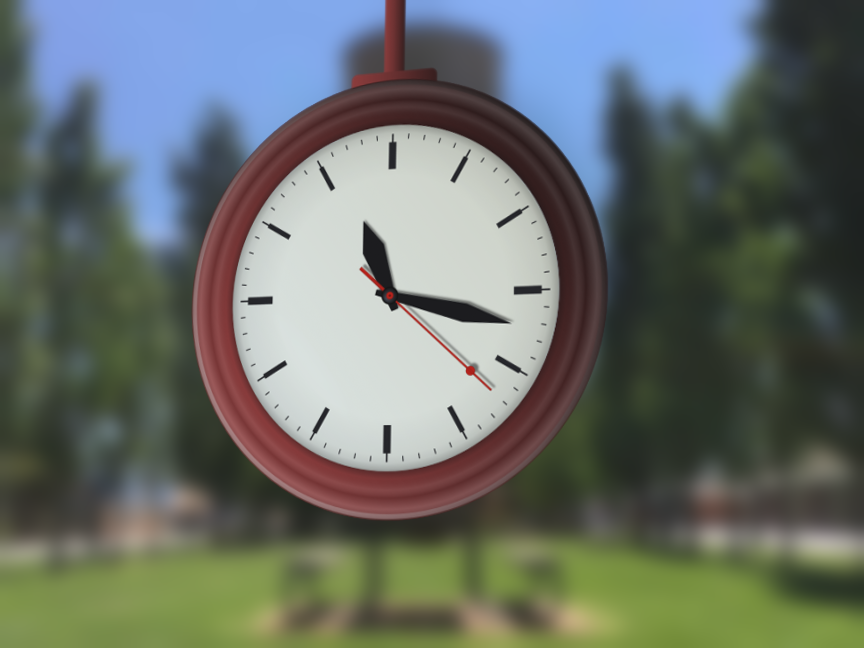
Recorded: h=11 m=17 s=22
